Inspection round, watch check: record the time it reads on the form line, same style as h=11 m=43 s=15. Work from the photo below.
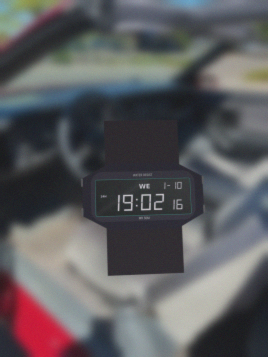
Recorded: h=19 m=2 s=16
